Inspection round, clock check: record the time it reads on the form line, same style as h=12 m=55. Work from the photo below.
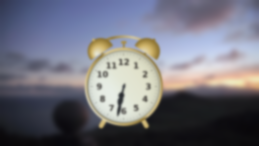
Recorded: h=6 m=32
